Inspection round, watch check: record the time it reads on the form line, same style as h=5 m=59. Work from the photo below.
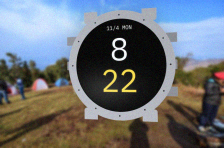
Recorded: h=8 m=22
